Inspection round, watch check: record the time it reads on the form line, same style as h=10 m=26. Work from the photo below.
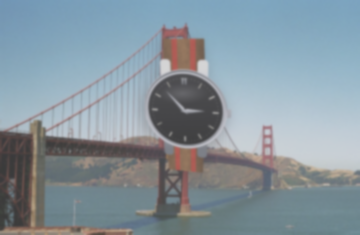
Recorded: h=2 m=53
